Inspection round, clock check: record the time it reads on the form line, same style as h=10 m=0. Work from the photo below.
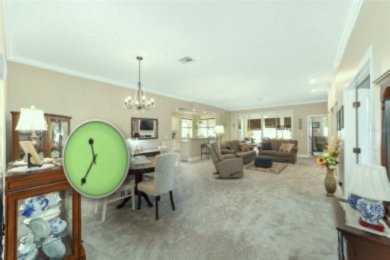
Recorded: h=11 m=35
